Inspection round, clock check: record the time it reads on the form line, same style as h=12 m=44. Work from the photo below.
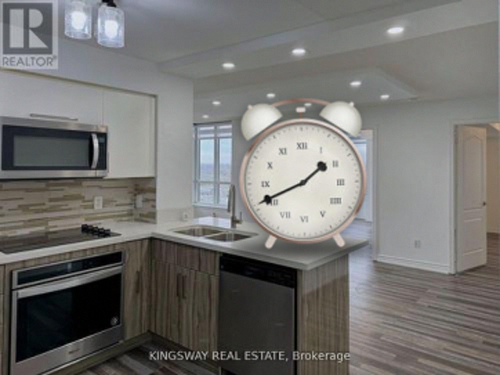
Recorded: h=1 m=41
